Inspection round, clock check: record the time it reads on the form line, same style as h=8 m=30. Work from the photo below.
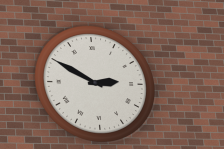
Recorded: h=2 m=50
